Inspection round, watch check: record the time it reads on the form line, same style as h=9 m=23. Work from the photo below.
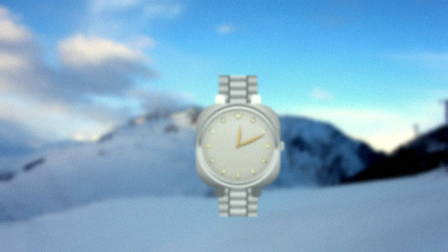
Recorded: h=12 m=11
